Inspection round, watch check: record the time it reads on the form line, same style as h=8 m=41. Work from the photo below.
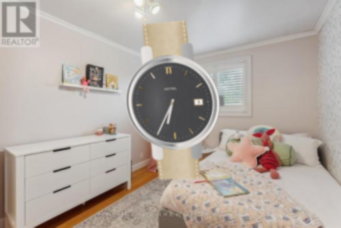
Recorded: h=6 m=35
